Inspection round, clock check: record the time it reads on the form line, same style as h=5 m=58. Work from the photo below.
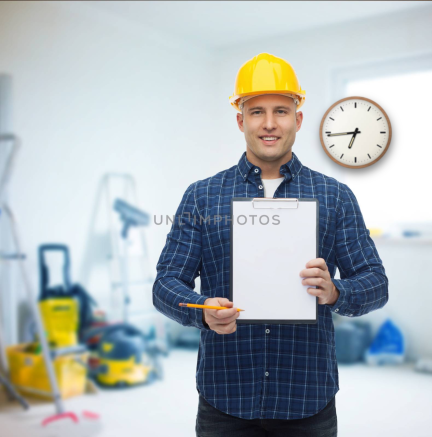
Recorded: h=6 m=44
